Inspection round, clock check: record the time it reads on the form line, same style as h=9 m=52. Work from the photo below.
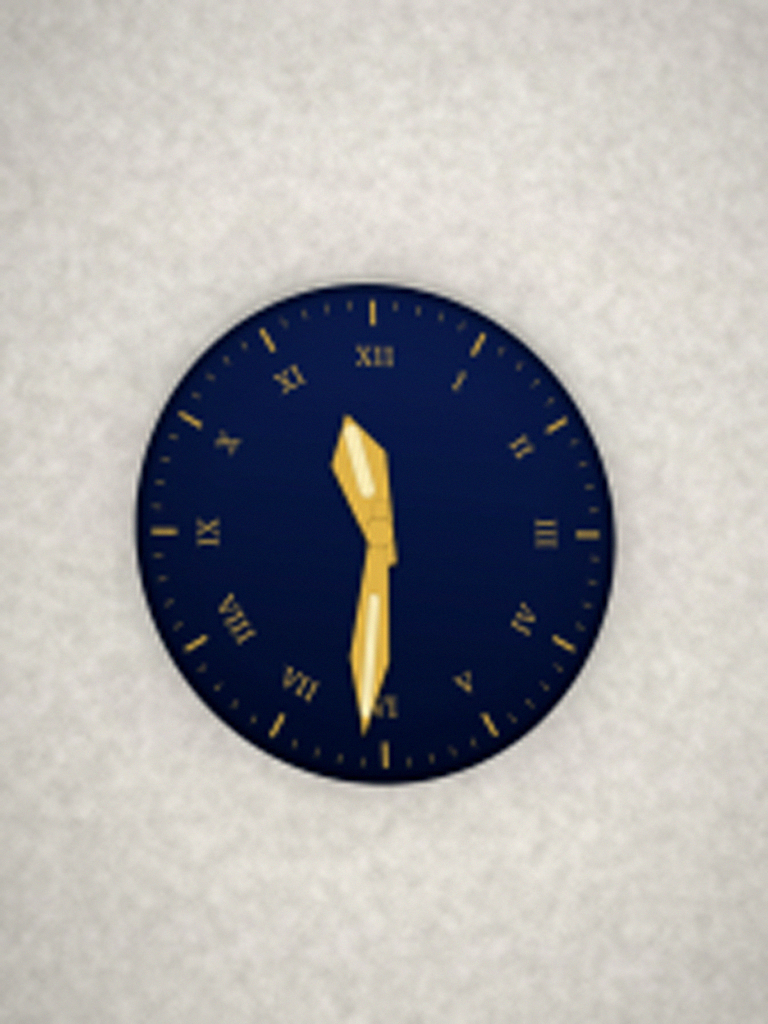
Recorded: h=11 m=31
